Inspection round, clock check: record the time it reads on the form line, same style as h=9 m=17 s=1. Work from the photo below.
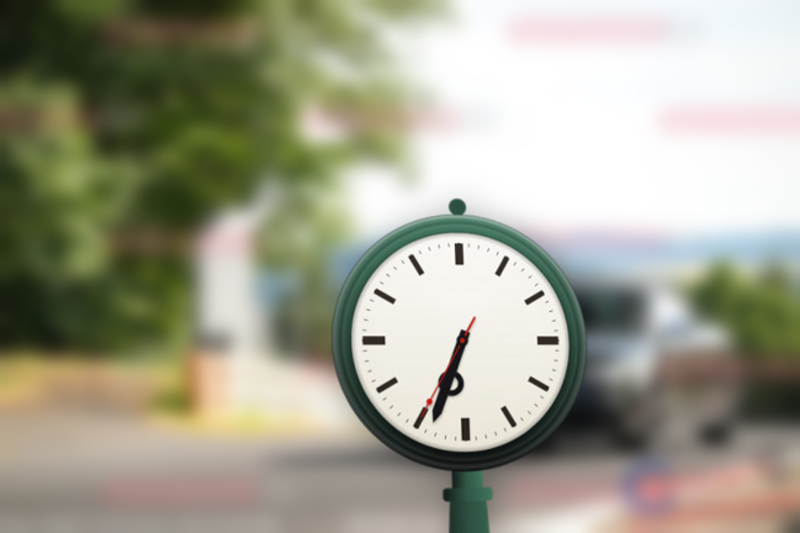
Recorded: h=6 m=33 s=35
